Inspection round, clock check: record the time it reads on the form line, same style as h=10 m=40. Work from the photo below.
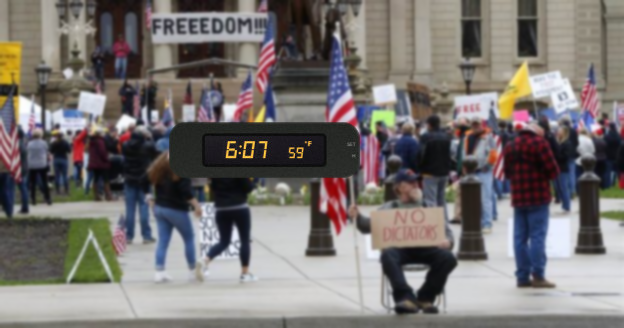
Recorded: h=6 m=7
